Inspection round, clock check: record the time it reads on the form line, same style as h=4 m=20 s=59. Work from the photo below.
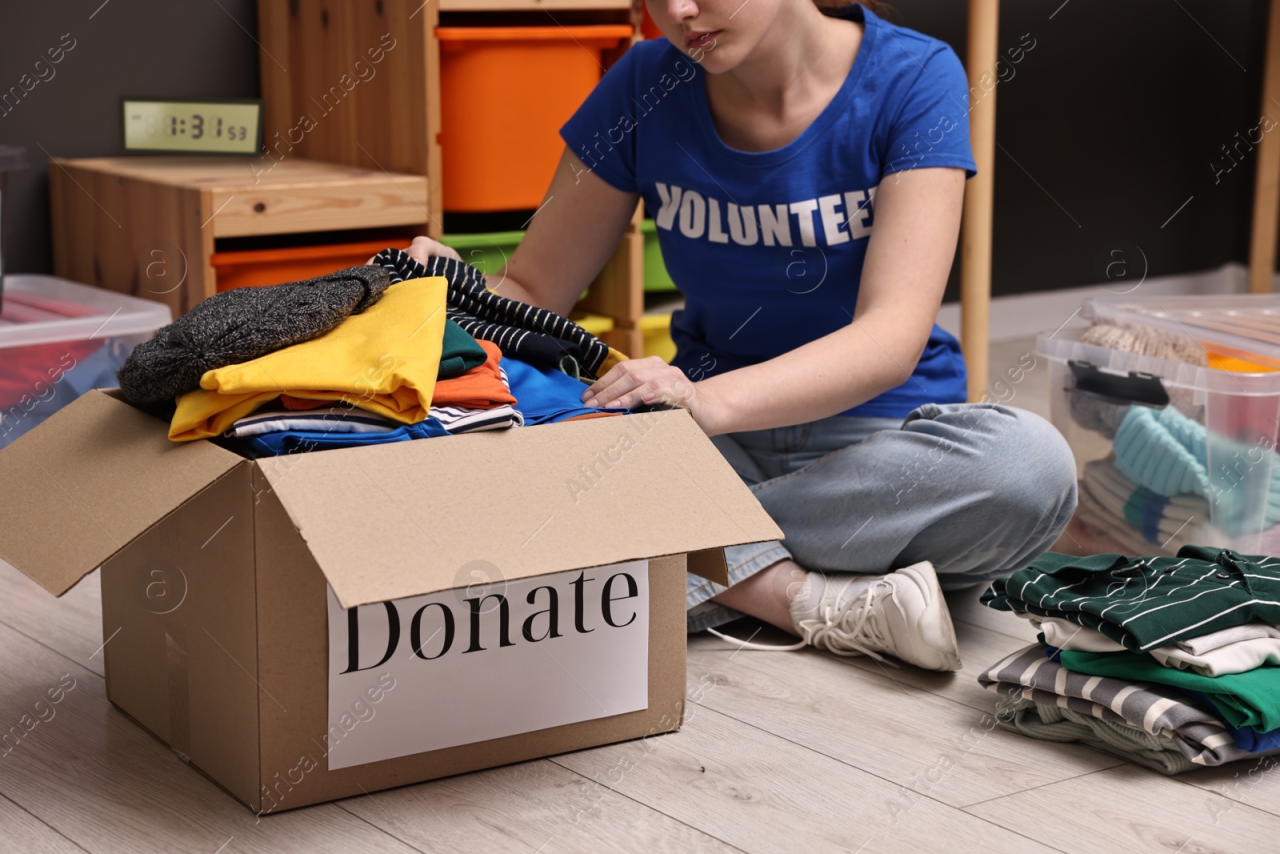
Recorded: h=1 m=31 s=53
